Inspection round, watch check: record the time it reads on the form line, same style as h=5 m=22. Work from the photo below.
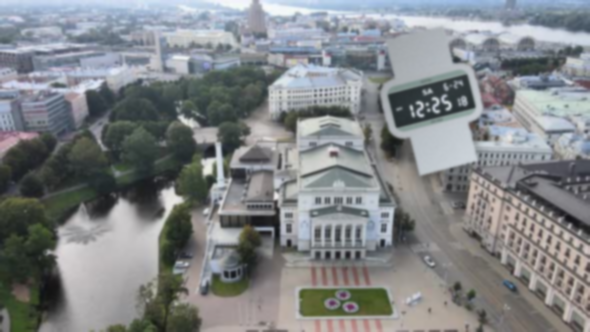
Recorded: h=12 m=25
